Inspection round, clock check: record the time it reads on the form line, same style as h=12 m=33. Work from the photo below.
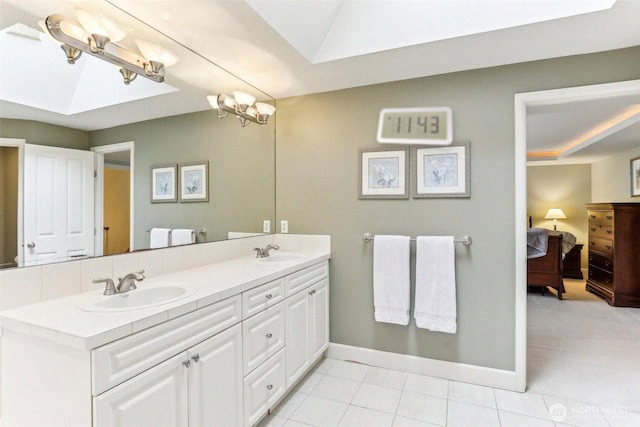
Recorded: h=11 m=43
